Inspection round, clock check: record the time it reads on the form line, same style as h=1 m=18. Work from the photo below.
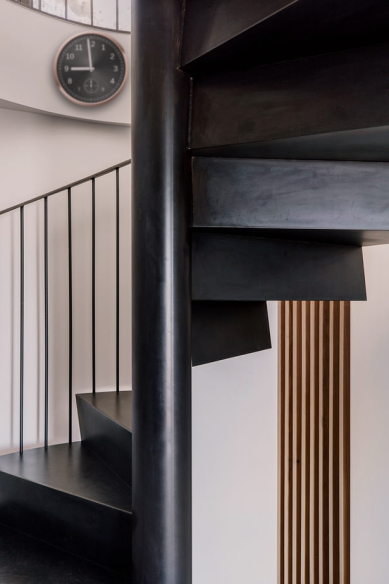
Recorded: h=8 m=59
